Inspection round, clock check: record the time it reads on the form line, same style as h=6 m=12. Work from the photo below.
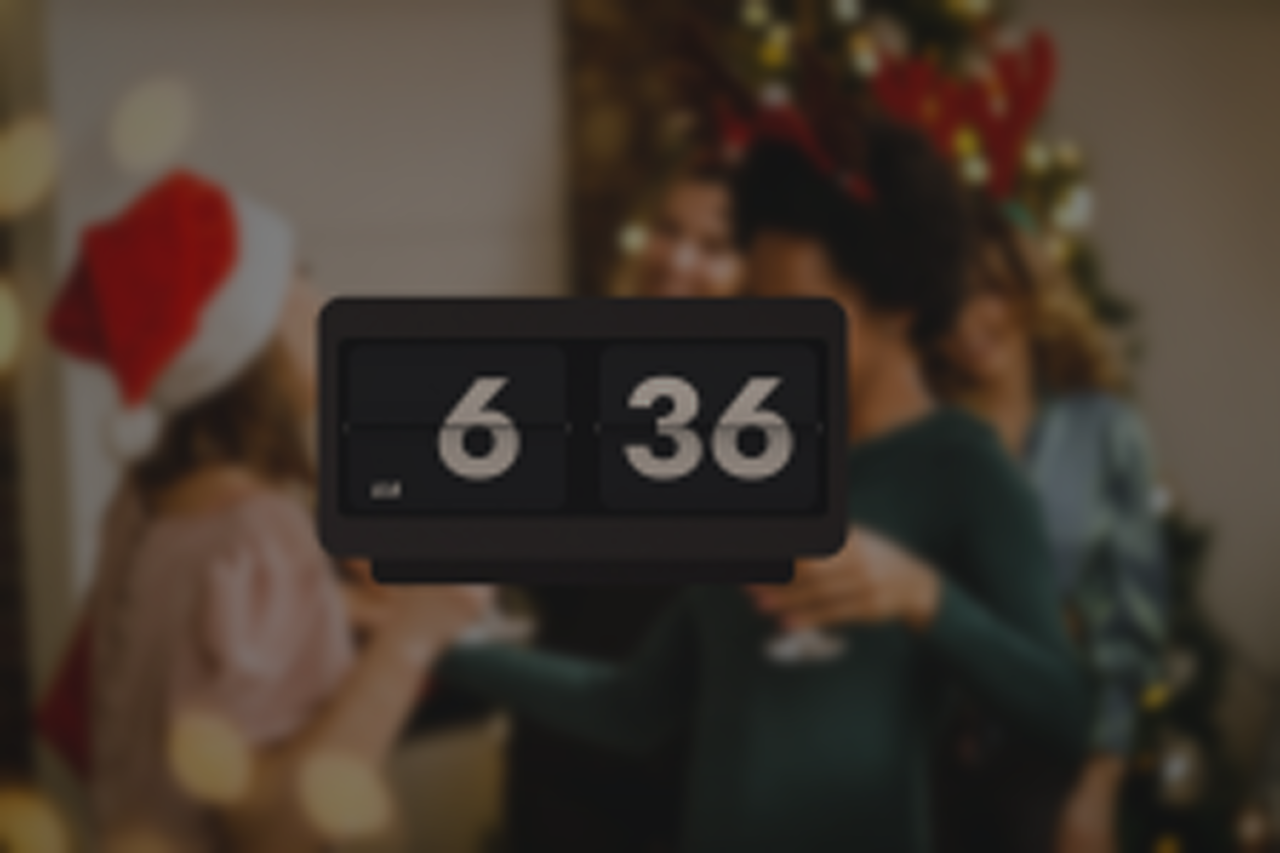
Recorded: h=6 m=36
